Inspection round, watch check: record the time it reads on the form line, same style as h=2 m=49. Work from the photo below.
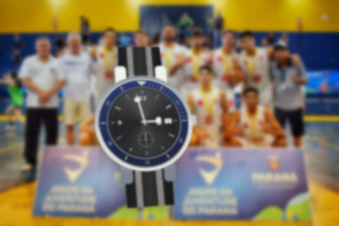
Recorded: h=2 m=58
